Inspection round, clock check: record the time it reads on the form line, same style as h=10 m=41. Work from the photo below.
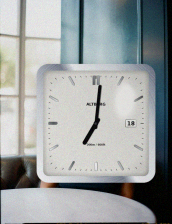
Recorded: h=7 m=1
